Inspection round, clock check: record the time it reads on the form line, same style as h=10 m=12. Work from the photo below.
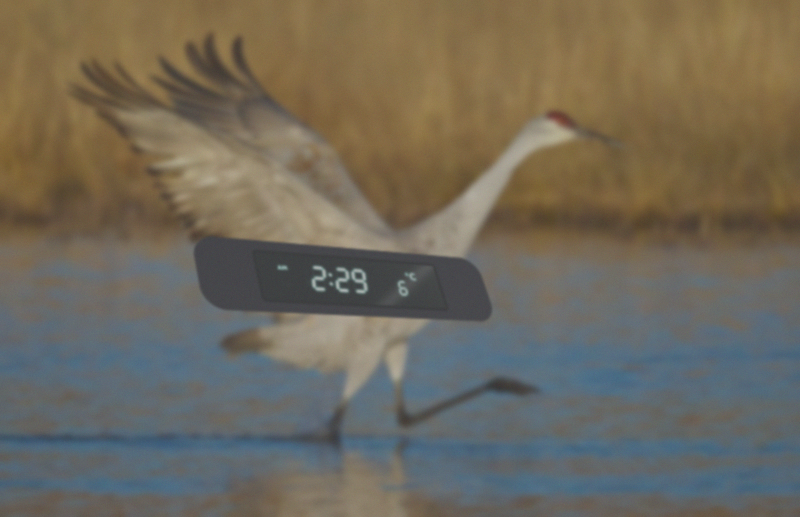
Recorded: h=2 m=29
